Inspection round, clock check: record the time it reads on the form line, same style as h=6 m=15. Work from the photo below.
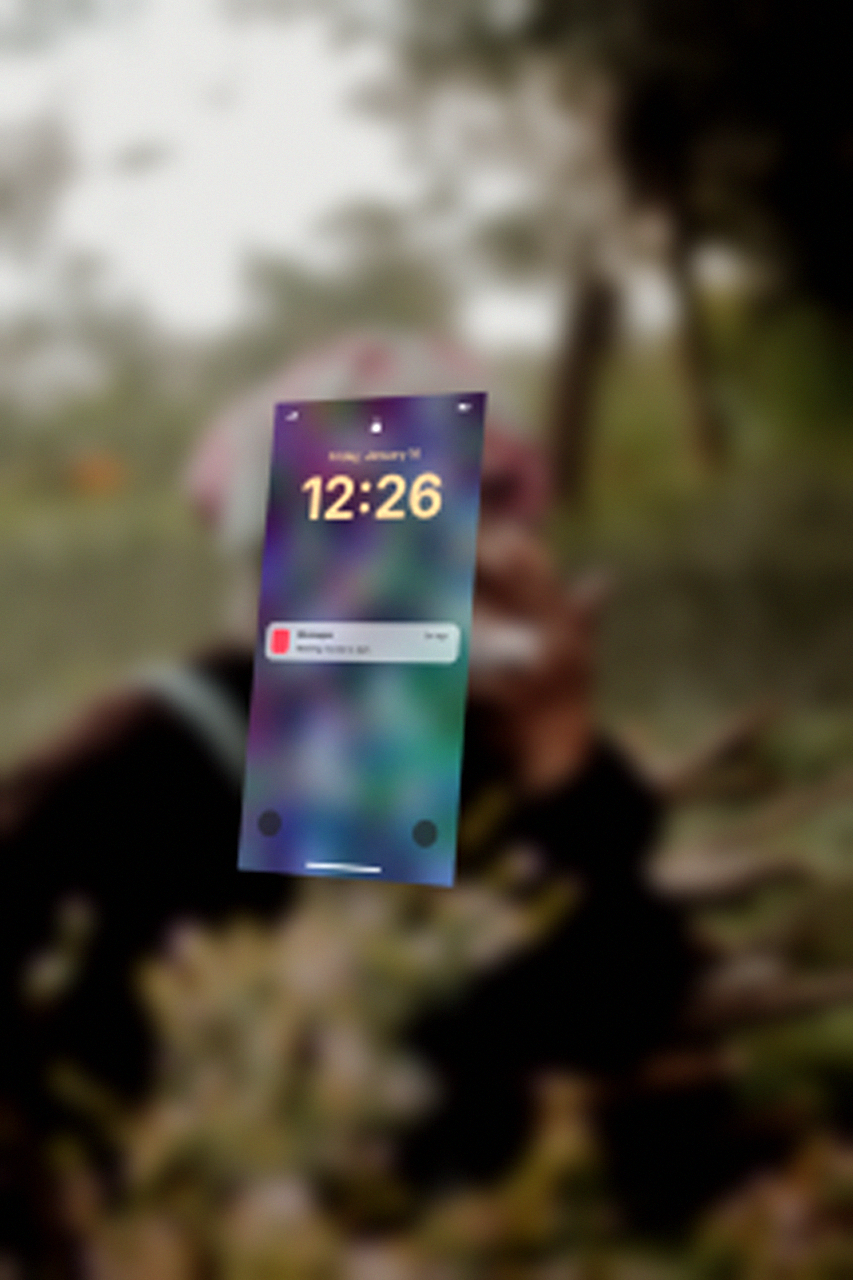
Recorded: h=12 m=26
